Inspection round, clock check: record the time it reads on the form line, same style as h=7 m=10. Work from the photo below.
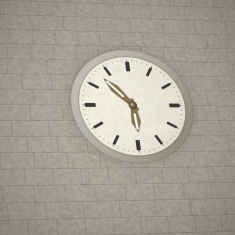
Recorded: h=5 m=53
